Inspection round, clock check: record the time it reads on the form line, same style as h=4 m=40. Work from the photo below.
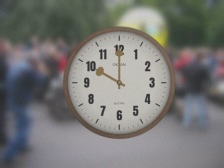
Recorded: h=10 m=0
